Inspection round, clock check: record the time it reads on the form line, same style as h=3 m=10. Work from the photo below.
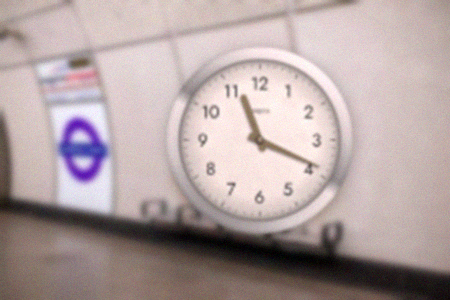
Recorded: h=11 m=19
